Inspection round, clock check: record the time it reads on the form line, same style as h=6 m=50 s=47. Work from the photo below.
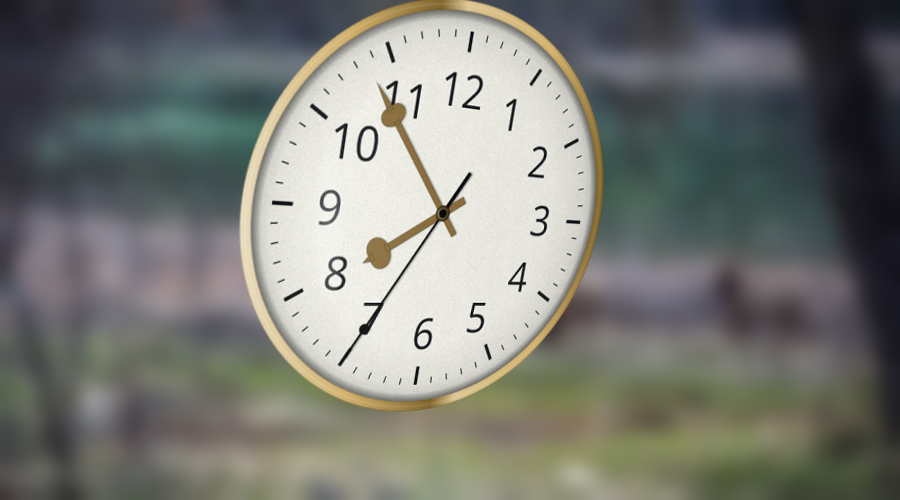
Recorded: h=7 m=53 s=35
